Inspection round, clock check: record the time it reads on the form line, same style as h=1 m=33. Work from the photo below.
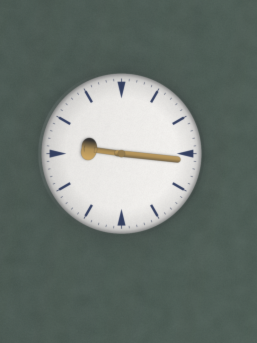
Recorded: h=9 m=16
